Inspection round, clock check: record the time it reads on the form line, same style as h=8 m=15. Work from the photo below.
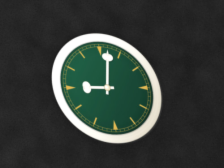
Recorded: h=9 m=2
